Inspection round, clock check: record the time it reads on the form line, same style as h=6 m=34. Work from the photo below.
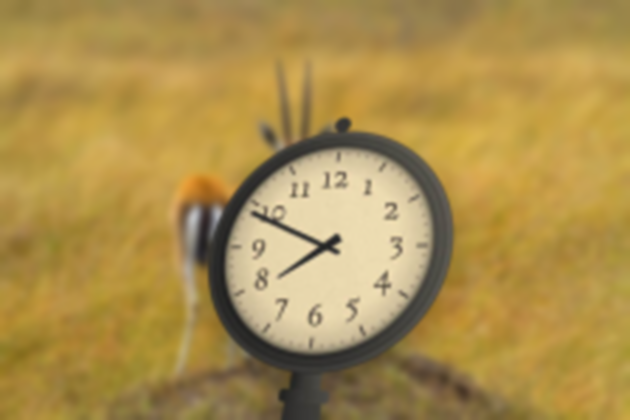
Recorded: h=7 m=49
